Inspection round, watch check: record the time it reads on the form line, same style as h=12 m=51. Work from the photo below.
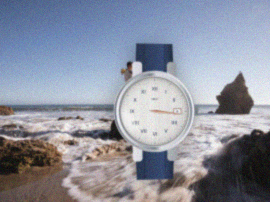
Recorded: h=3 m=16
